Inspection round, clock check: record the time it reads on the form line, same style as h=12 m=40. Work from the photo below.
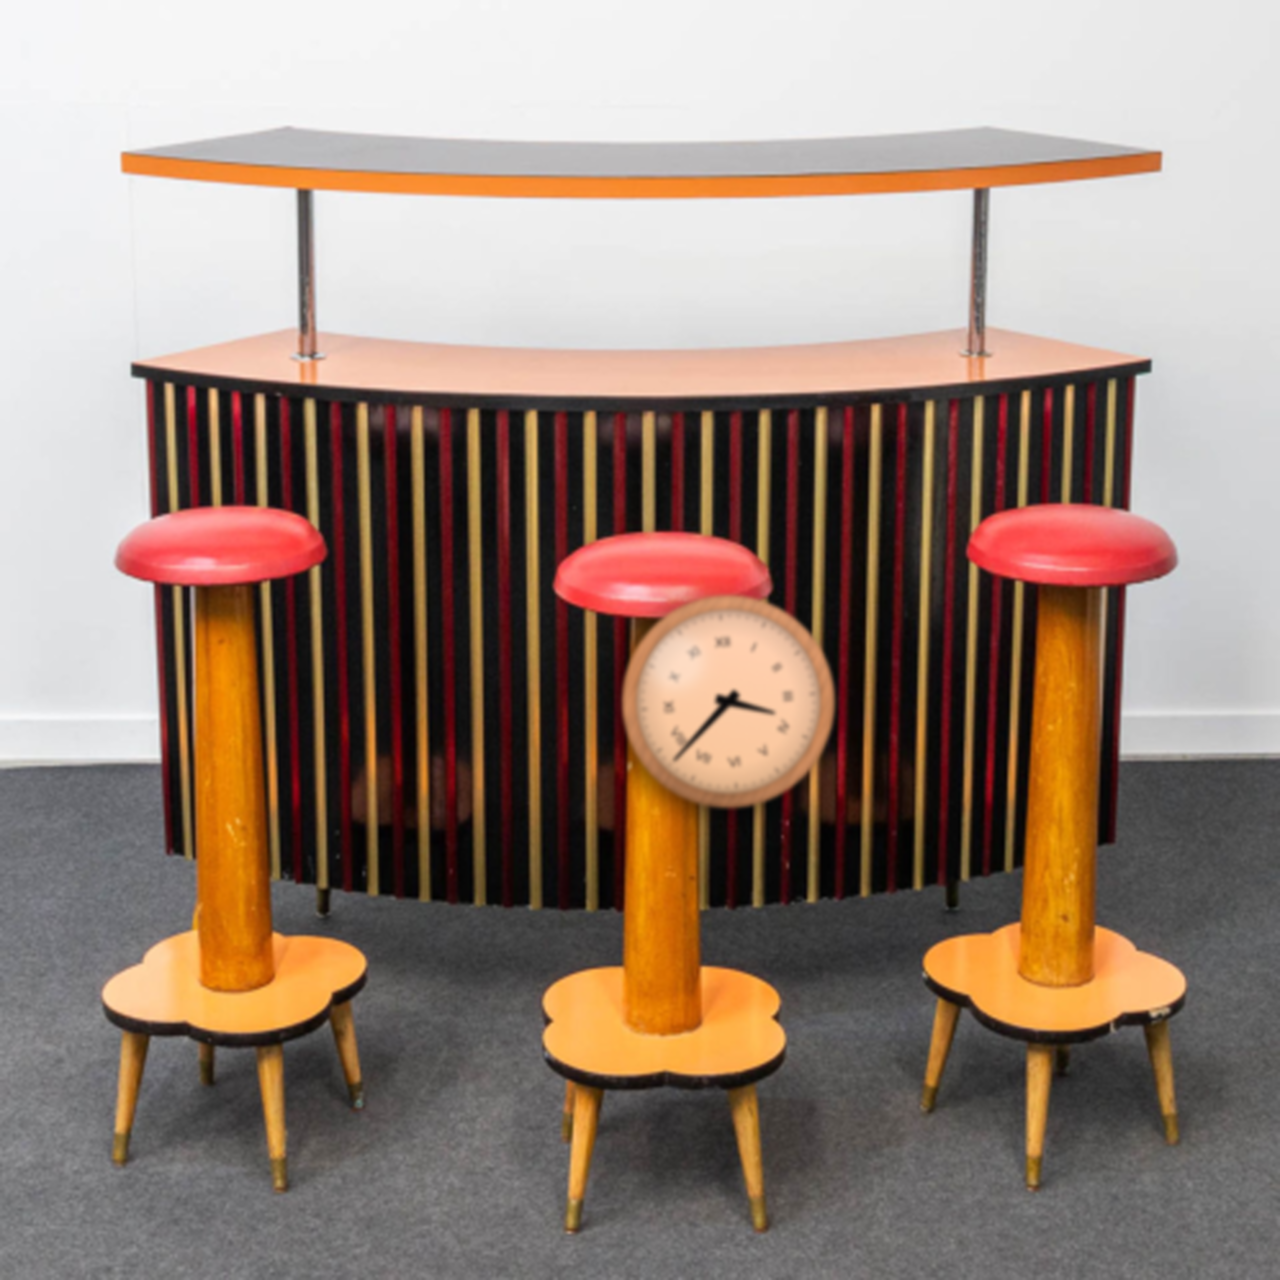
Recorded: h=3 m=38
